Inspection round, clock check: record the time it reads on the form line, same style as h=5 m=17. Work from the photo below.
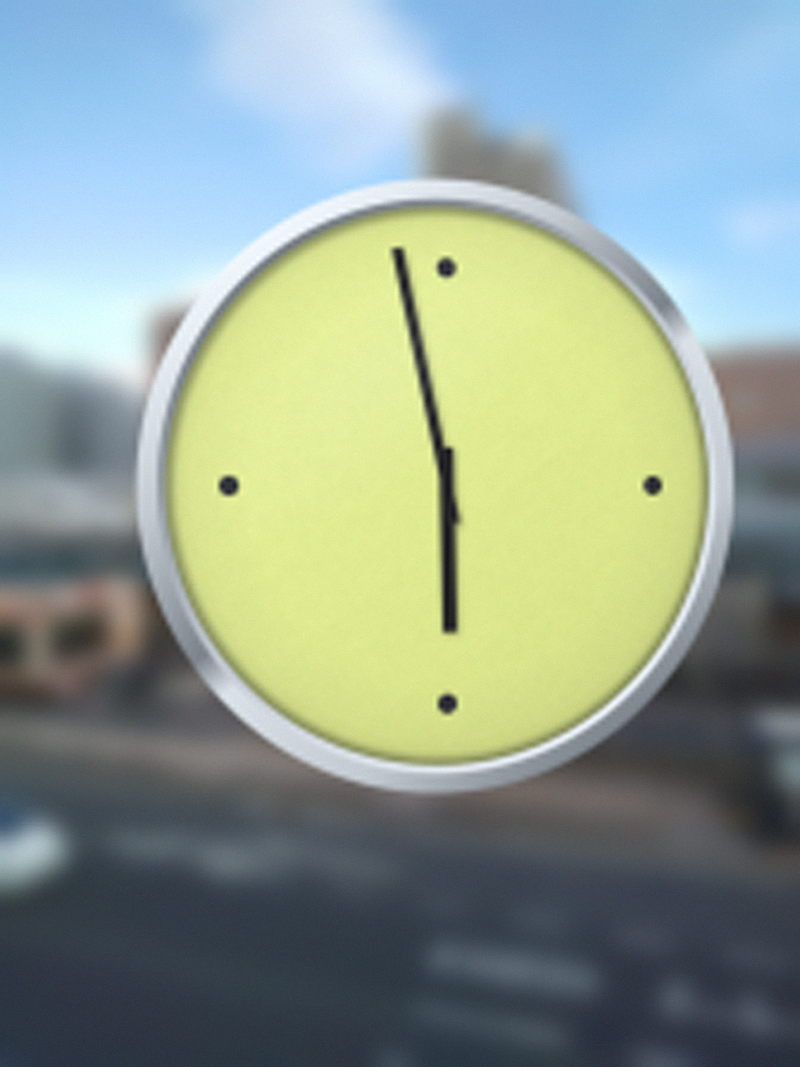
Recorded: h=5 m=58
